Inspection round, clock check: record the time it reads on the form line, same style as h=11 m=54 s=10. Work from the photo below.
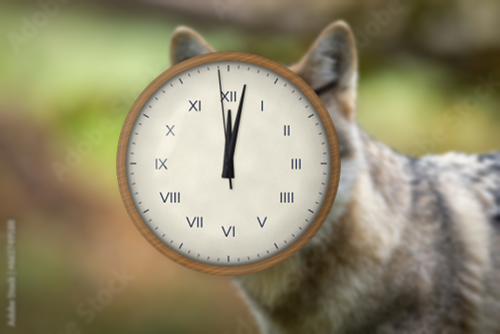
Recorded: h=12 m=1 s=59
